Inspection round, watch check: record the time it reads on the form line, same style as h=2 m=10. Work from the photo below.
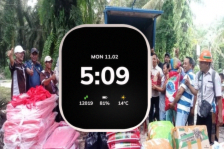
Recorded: h=5 m=9
